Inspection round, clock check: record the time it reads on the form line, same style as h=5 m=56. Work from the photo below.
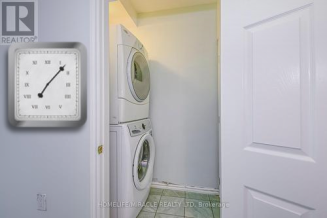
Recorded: h=7 m=7
